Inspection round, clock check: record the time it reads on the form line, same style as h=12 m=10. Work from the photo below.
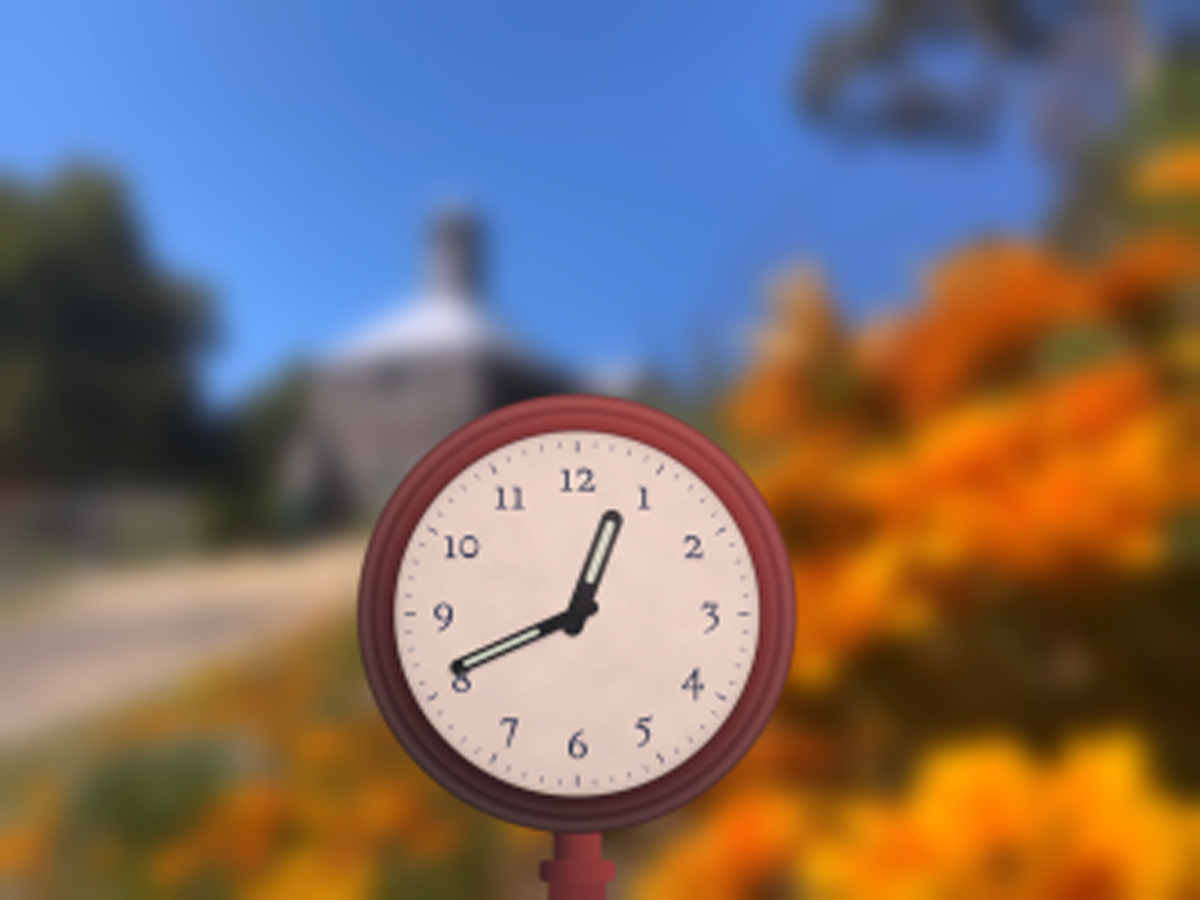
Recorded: h=12 m=41
